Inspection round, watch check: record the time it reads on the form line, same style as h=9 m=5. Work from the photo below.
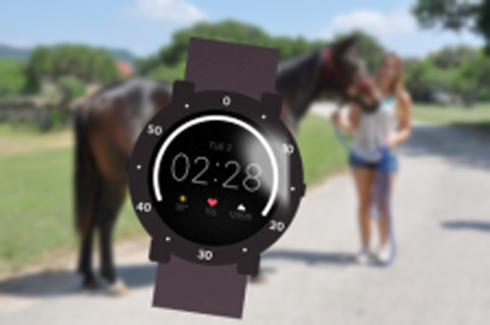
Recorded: h=2 m=28
